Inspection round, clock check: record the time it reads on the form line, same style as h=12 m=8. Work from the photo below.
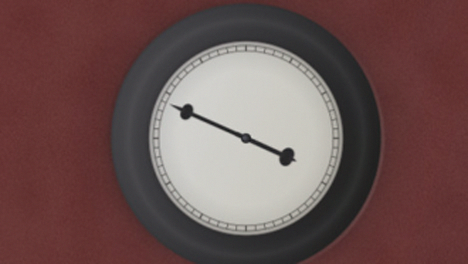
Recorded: h=3 m=49
